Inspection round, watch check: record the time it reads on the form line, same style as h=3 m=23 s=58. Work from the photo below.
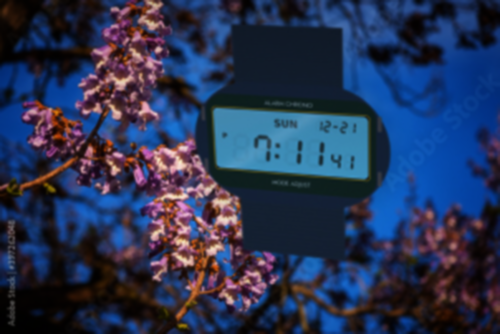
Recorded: h=7 m=11 s=41
